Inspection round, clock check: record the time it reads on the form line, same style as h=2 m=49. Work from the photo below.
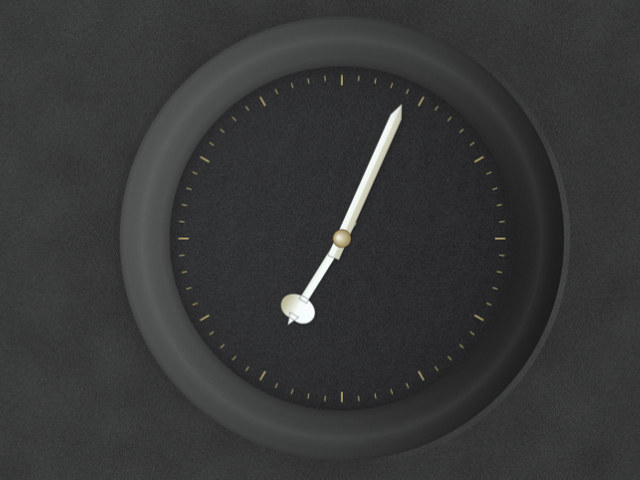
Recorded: h=7 m=4
